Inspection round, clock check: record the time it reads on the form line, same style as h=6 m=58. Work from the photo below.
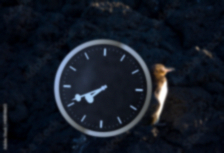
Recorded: h=7 m=41
